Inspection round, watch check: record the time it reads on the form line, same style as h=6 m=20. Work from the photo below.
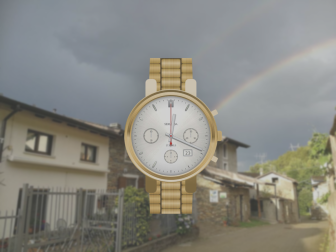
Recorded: h=12 m=19
